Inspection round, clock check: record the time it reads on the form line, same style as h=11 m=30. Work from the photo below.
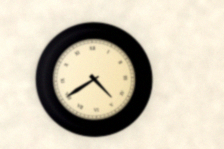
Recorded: h=4 m=40
